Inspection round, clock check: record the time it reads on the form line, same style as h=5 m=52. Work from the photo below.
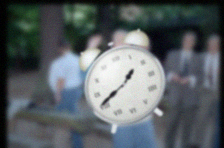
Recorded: h=1 m=41
